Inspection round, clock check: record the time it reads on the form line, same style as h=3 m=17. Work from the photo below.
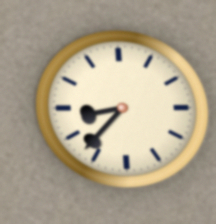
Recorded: h=8 m=37
